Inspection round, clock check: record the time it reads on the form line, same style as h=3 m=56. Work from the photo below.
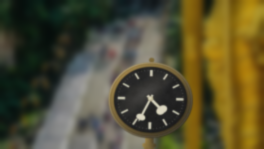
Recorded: h=4 m=34
